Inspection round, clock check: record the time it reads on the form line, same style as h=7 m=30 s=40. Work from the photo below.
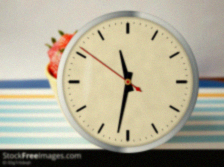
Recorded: h=11 m=31 s=51
